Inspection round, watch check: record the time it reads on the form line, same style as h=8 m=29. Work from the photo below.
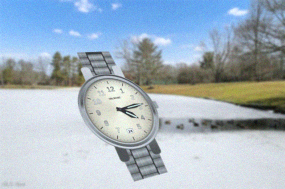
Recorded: h=4 m=14
